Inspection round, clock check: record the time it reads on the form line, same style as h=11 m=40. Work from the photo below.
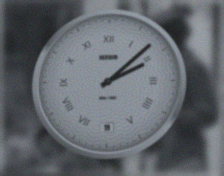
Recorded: h=2 m=8
